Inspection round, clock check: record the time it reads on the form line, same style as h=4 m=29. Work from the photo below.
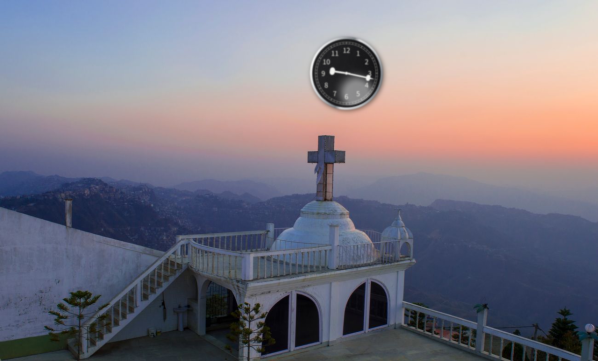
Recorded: h=9 m=17
